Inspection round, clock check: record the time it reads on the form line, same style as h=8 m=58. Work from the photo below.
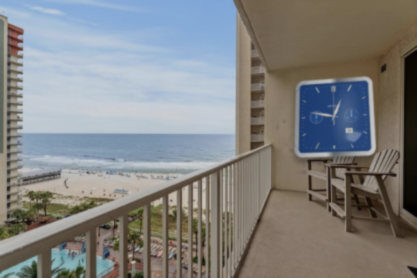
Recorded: h=12 m=47
